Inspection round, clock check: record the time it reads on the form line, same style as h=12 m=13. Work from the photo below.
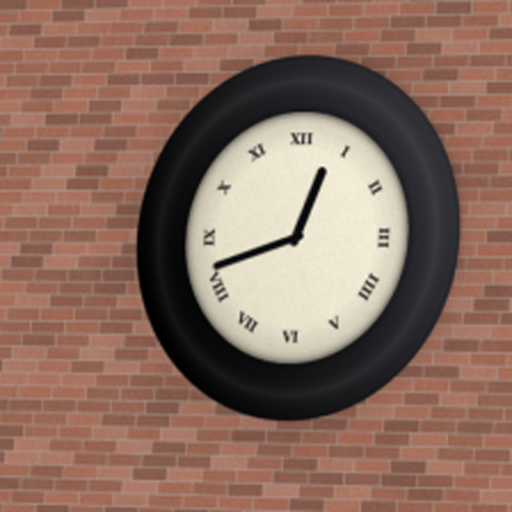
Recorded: h=12 m=42
